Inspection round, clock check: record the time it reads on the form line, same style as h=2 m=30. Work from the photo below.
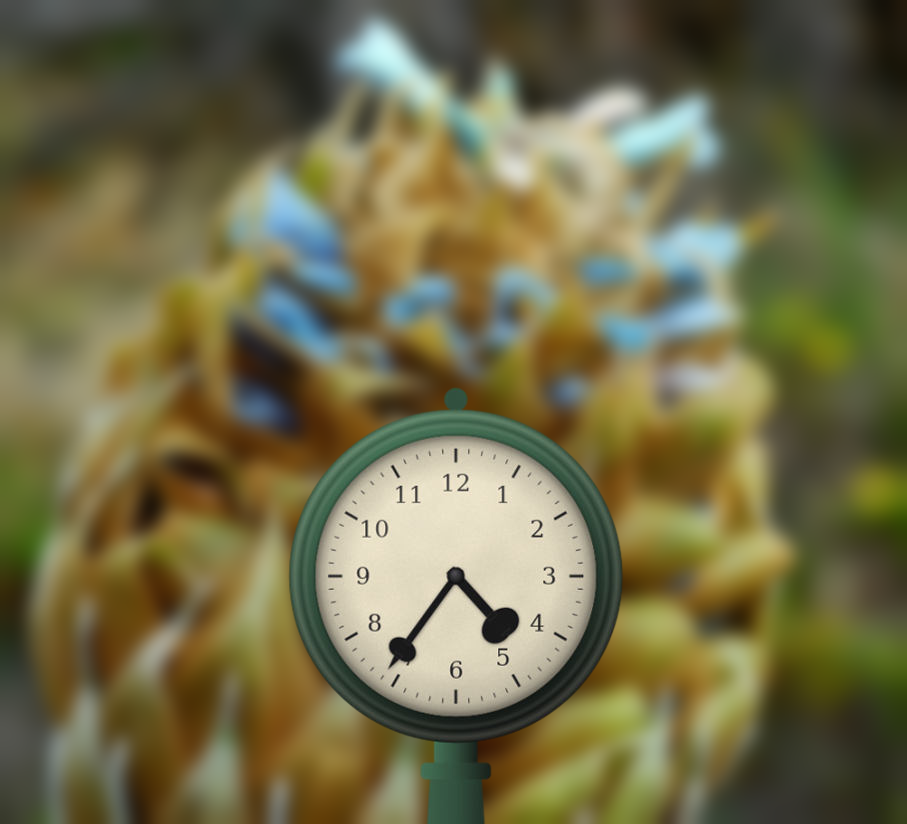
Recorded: h=4 m=36
